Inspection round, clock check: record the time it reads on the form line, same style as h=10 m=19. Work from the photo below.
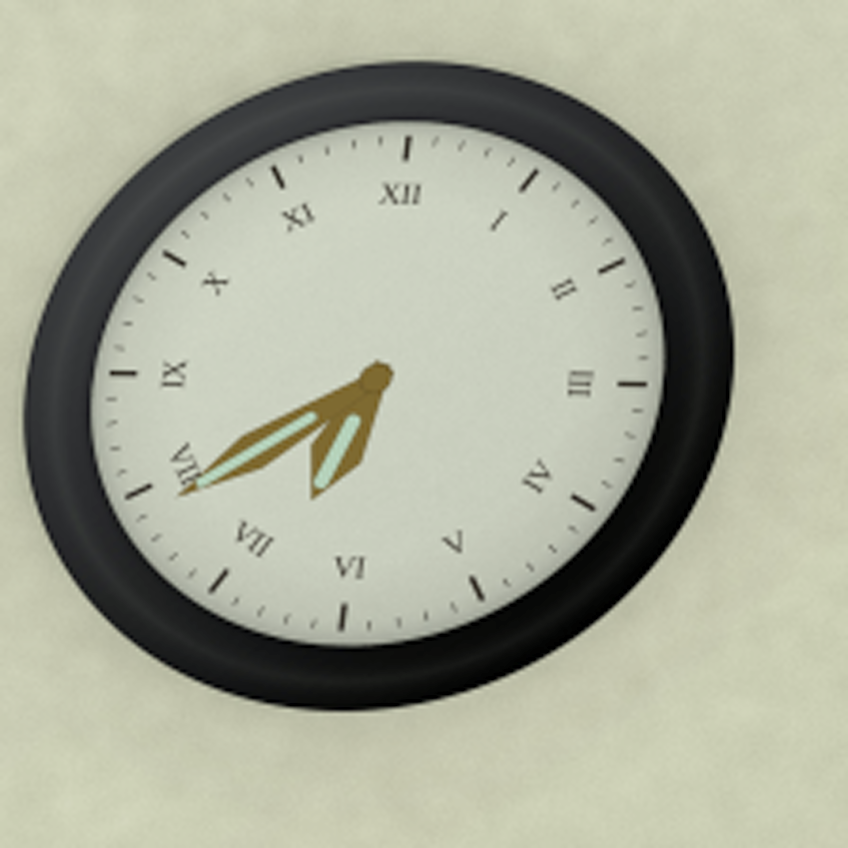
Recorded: h=6 m=39
